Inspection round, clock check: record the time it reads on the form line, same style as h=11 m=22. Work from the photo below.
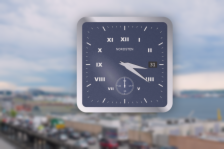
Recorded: h=3 m=21
